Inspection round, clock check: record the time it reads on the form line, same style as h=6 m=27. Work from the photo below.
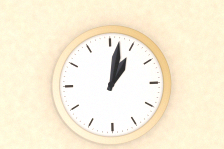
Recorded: h=1 m=2
